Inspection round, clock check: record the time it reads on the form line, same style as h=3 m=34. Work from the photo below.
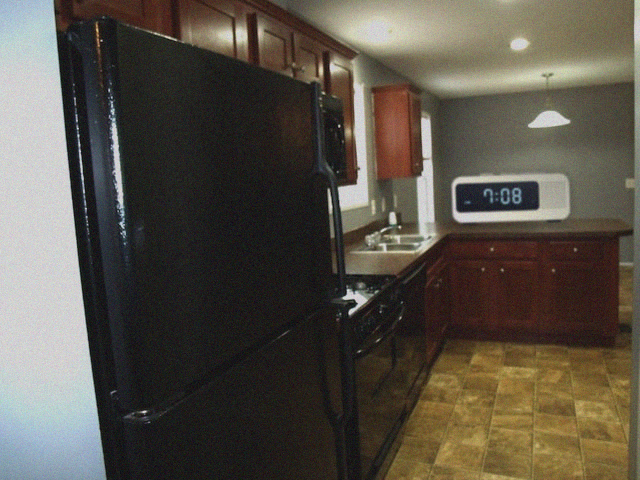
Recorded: h=7 m=8
